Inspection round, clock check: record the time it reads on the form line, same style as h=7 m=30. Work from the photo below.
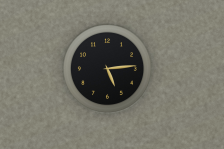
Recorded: h=5 m=14
